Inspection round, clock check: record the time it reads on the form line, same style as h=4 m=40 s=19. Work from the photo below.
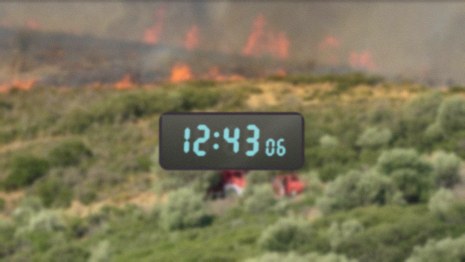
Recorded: h=12 m=43 s=6
